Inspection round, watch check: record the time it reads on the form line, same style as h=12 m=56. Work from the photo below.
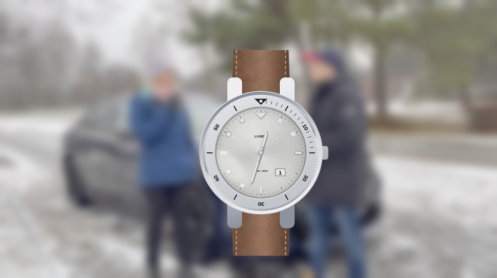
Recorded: h=12 m=33
